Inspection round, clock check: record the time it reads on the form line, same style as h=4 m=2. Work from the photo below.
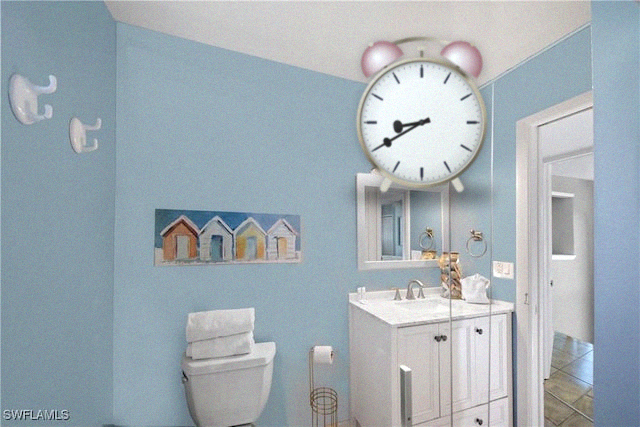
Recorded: h=8 m=40
